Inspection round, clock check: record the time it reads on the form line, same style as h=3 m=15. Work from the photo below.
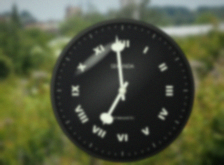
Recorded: h=6 m=59
